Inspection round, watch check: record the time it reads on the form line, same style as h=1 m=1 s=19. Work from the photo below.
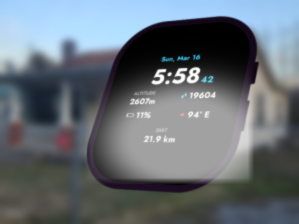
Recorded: h=5 m=58 s=42
